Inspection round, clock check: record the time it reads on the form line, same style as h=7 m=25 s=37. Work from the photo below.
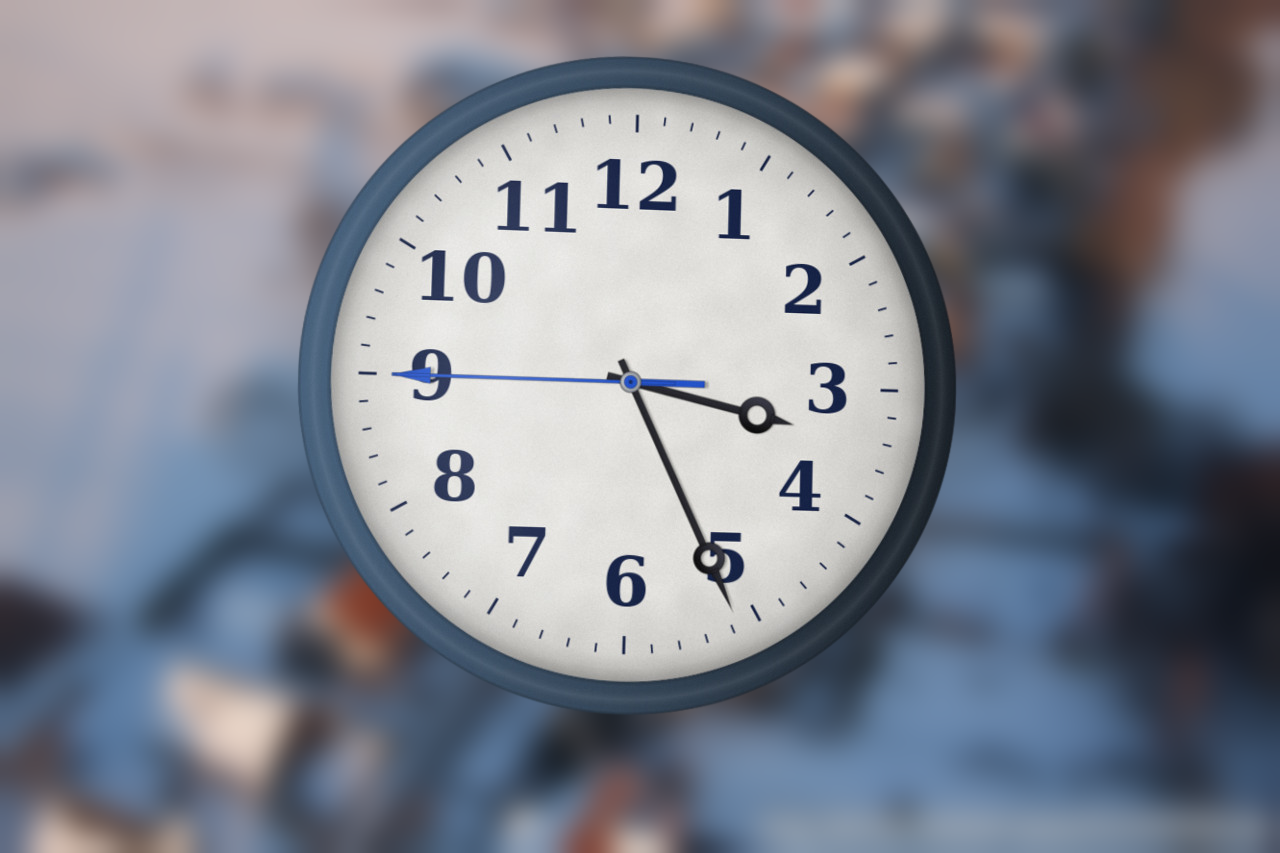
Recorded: h=3 m=25 s=45
